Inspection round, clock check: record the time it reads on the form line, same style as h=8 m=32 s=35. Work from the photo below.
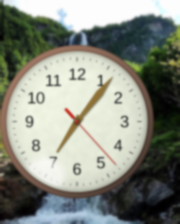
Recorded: h=7 m=6 s=23
